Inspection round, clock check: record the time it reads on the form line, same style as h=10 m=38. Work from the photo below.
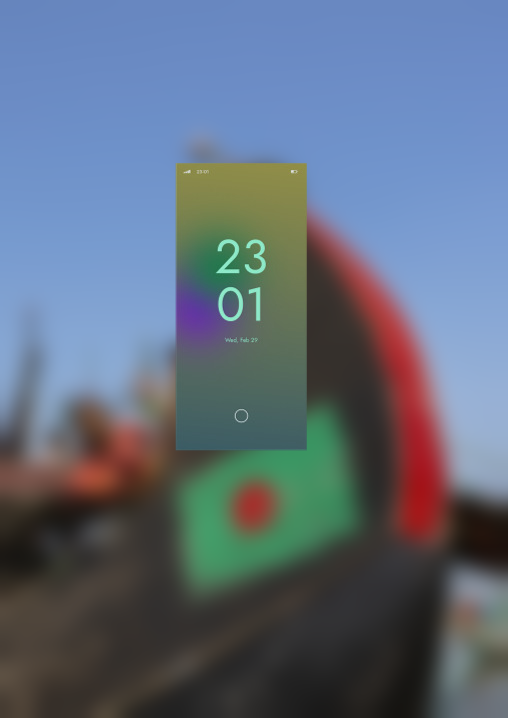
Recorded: h=23 m=1
